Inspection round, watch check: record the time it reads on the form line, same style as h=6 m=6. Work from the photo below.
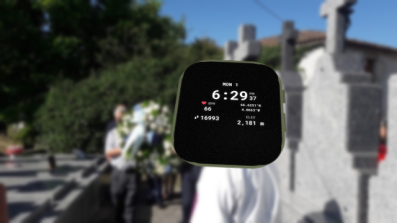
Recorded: h=6 m=29
